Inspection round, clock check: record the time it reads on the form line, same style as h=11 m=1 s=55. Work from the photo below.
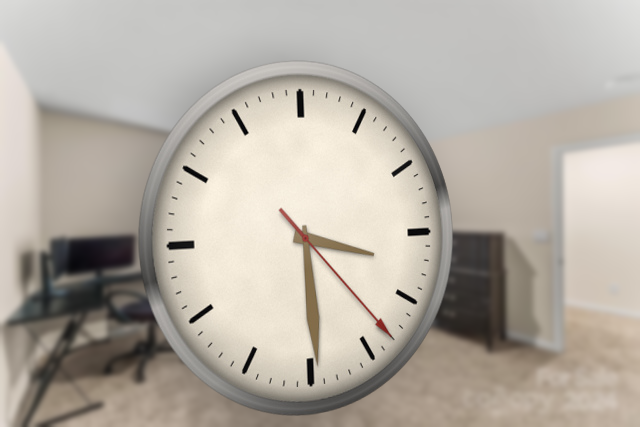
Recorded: h=3 m=29 s=23
